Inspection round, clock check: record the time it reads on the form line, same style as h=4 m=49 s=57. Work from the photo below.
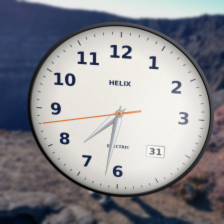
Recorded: h=7 m=31 s=43
